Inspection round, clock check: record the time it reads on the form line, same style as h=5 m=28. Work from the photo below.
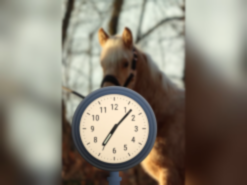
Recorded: h=7 m=7
